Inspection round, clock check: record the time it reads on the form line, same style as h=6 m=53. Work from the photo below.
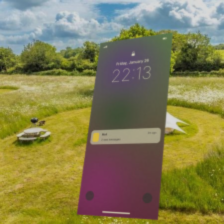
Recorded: h=22 m=13
